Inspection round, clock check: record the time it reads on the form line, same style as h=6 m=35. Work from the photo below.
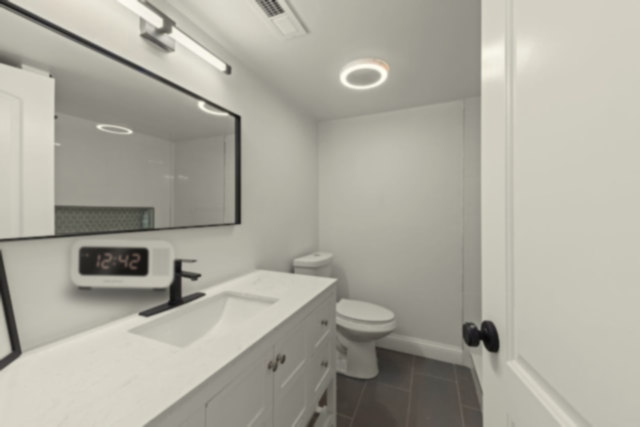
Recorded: h=12 m=42
